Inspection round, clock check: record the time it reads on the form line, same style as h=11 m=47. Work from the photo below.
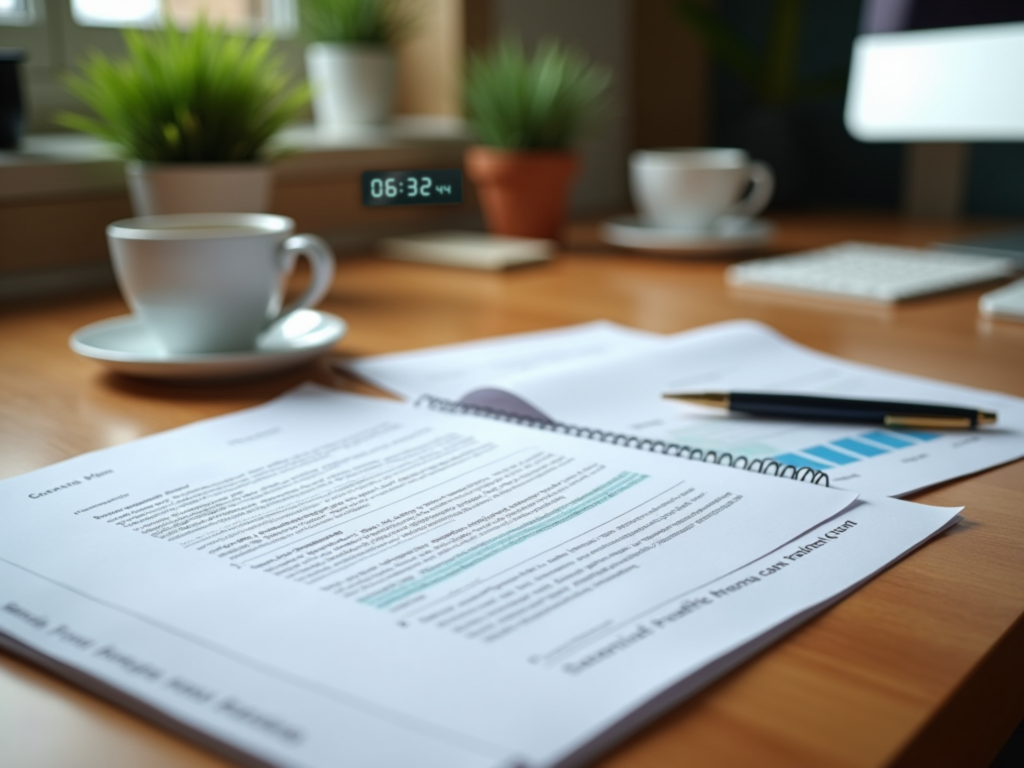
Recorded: h=6 m=32
